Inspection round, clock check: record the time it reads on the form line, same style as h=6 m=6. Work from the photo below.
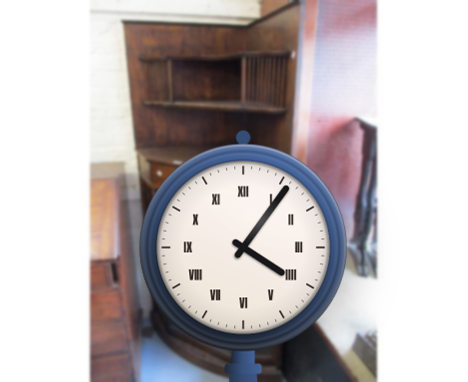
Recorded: h=4 m=6
